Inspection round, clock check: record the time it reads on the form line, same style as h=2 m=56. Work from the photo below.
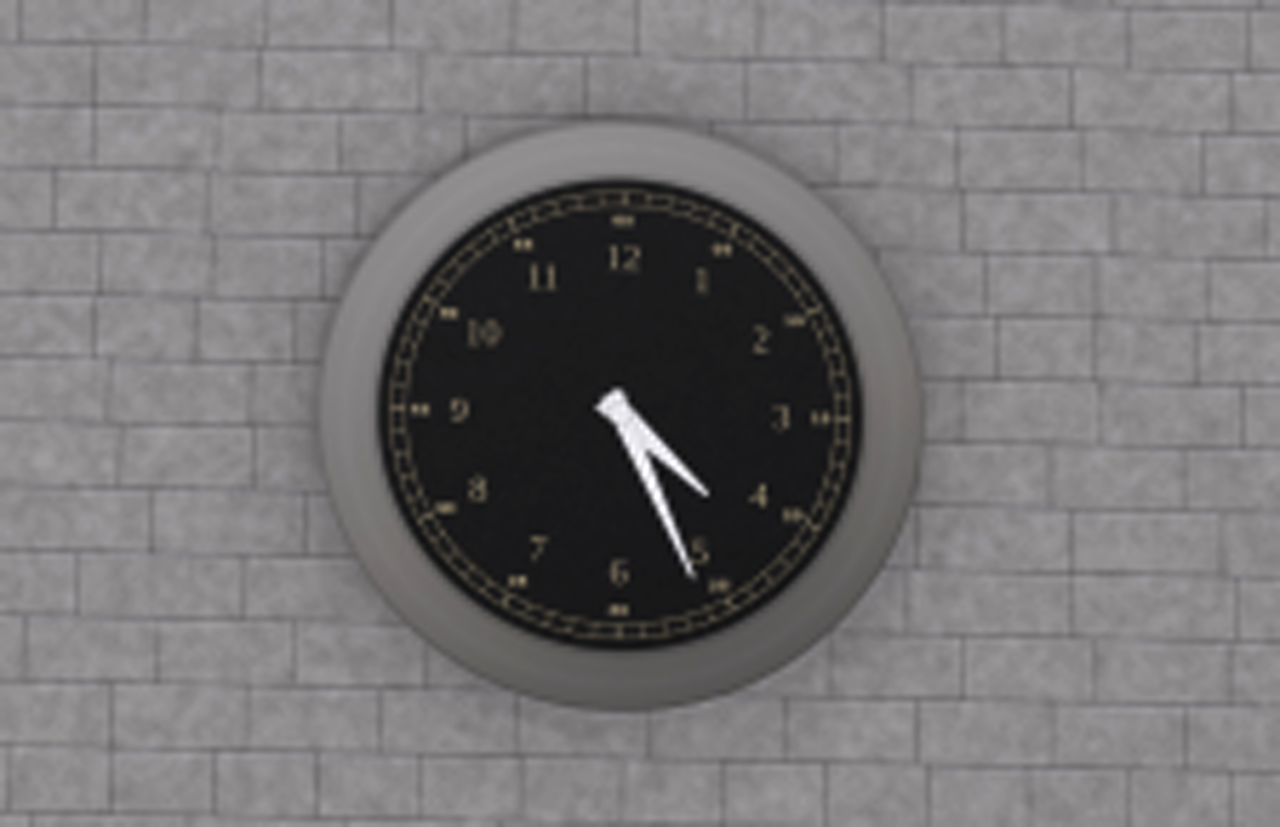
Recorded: h=4 m=26
